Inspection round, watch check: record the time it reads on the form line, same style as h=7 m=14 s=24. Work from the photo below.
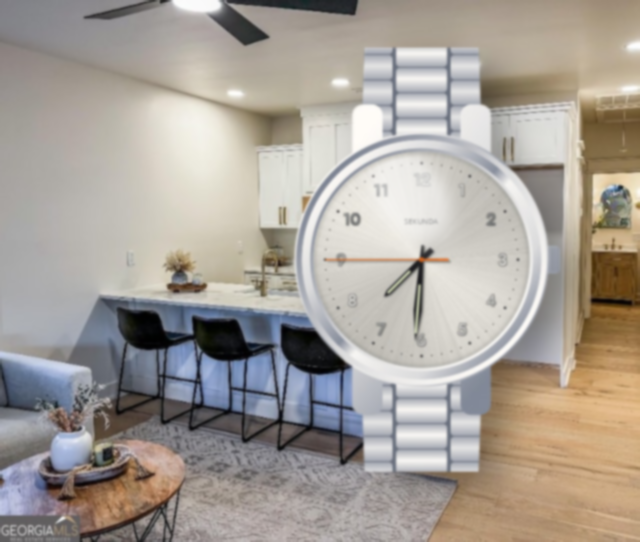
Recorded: h=7 m=30 s=45
